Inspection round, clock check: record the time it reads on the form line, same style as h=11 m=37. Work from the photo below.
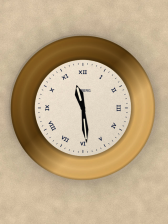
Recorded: h=11 m=29
